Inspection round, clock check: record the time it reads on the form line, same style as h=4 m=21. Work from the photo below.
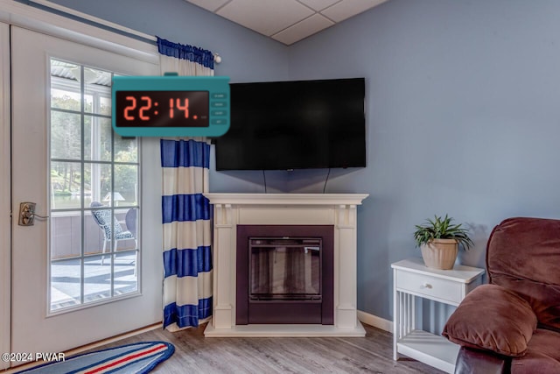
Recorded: h=22 m=14
